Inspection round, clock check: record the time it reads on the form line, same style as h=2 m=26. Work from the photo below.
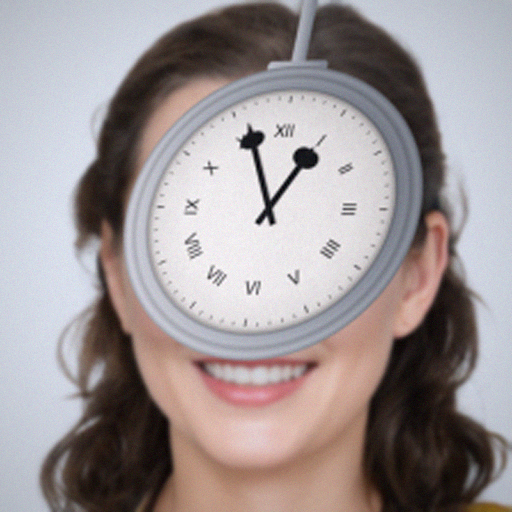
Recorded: h=12 m=56
